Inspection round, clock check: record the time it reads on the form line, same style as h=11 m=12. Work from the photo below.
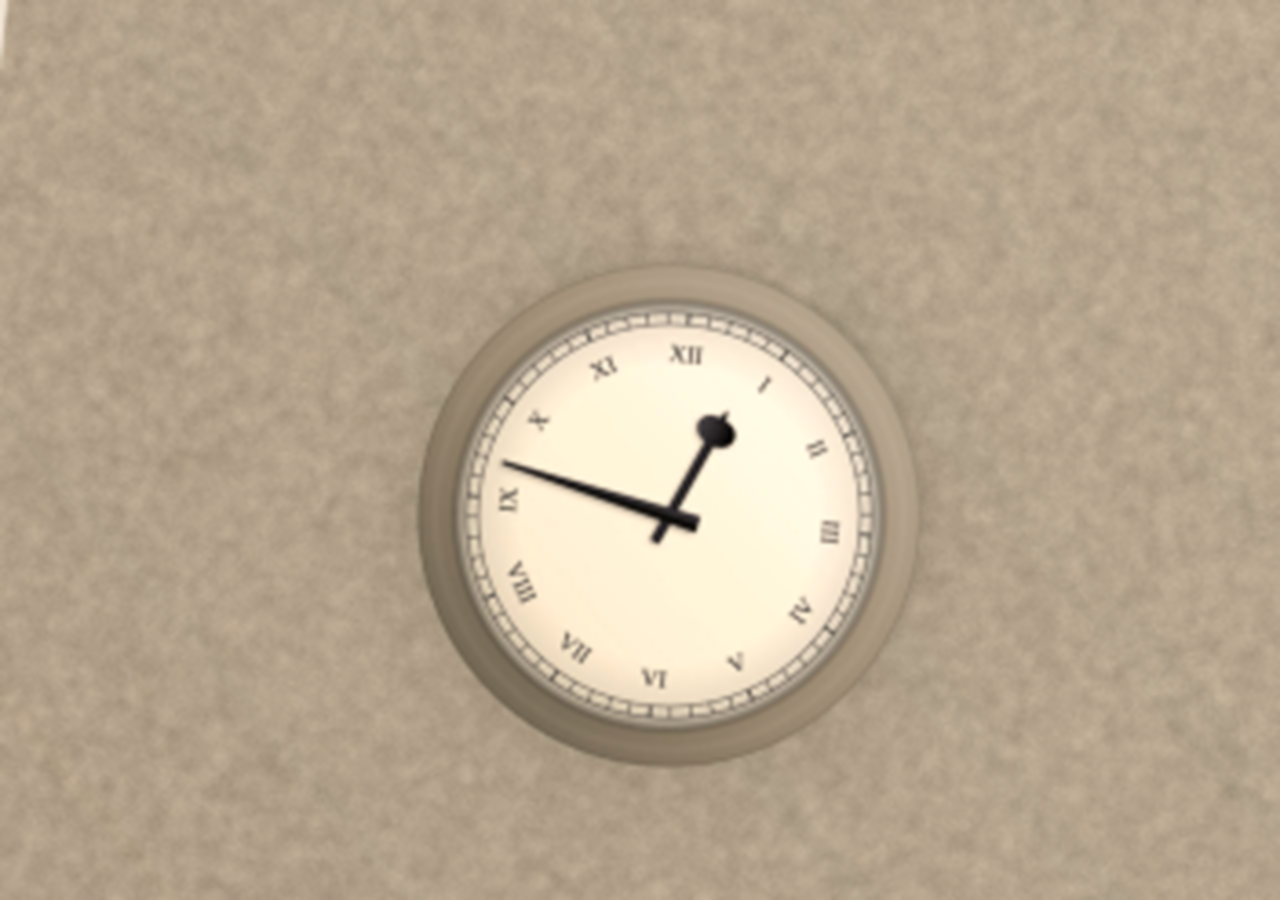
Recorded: h=12 m=47
